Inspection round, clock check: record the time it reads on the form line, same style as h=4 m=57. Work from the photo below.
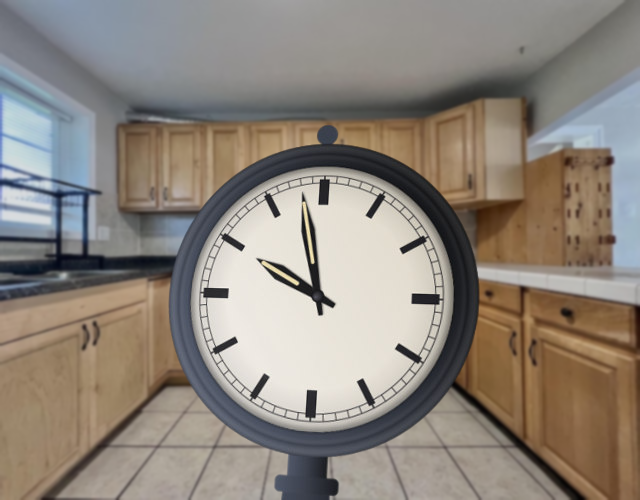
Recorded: h=9 m=58
